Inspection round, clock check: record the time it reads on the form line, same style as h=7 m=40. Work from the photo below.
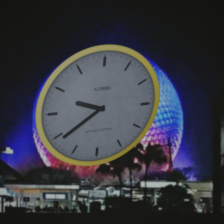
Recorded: h=9 m=39
